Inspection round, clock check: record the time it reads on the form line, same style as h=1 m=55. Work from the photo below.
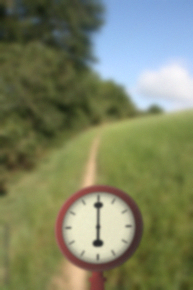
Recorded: h=6 m=0
